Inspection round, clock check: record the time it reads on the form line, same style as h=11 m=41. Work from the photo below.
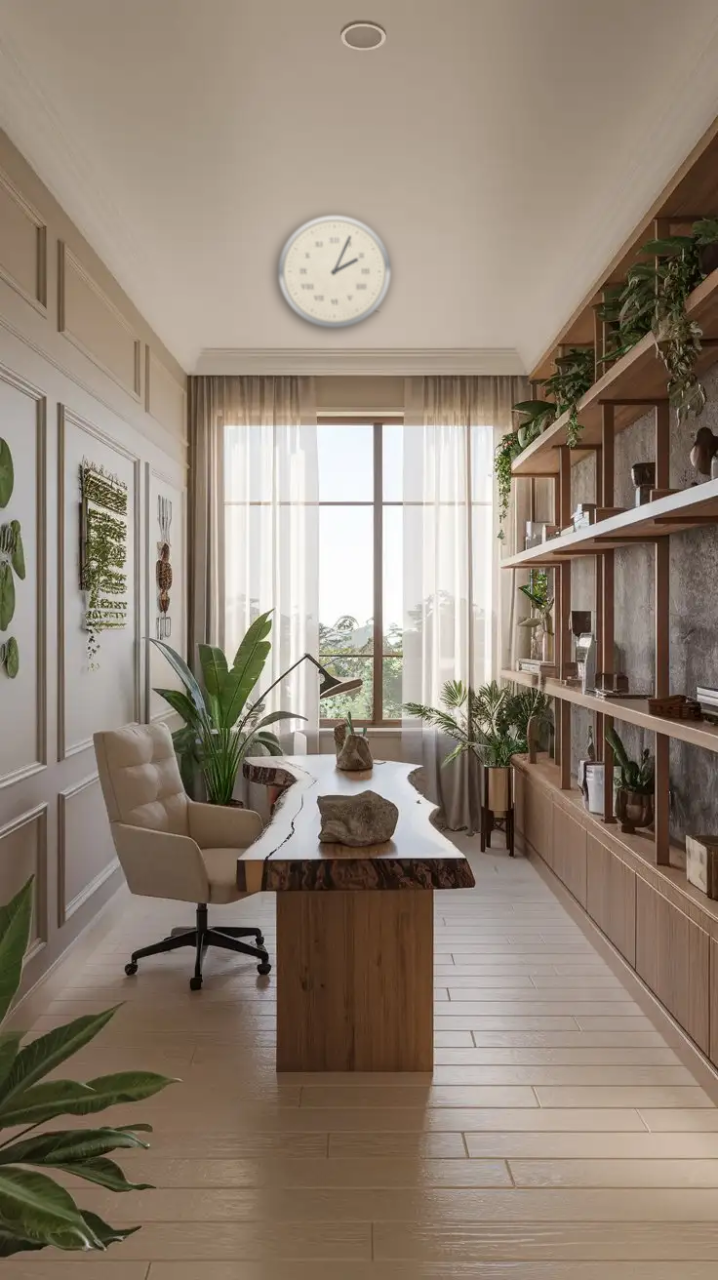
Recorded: h=2 m=4
